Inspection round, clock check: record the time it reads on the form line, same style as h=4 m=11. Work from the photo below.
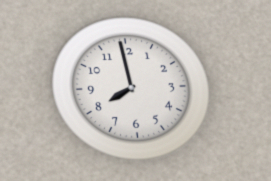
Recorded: h=7 m=59
